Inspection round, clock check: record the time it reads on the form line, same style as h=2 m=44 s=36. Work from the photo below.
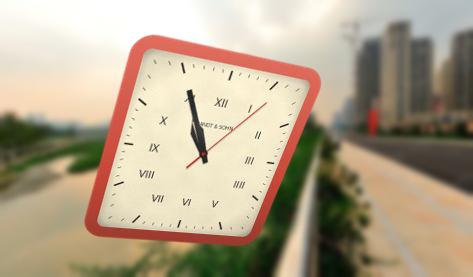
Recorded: h=10 m=55 s=6
